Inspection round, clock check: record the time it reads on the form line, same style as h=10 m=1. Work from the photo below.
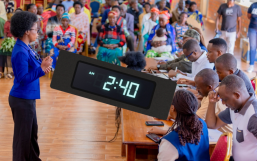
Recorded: h=2 m=40
